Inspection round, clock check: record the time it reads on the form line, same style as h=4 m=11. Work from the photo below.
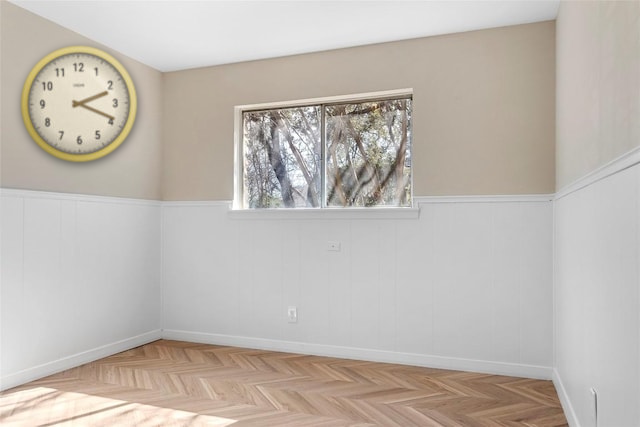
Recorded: h=2 m=19
